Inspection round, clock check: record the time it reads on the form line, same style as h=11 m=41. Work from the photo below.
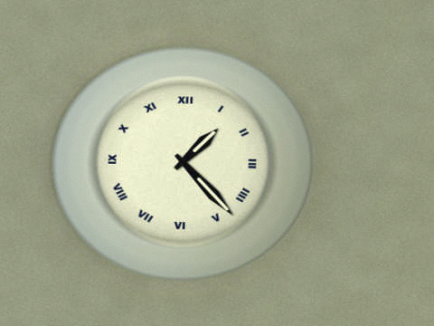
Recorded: h=1 m=23
